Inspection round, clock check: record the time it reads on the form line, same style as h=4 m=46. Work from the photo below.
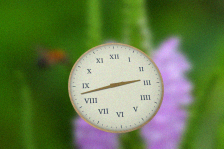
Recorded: h=2 m=43
